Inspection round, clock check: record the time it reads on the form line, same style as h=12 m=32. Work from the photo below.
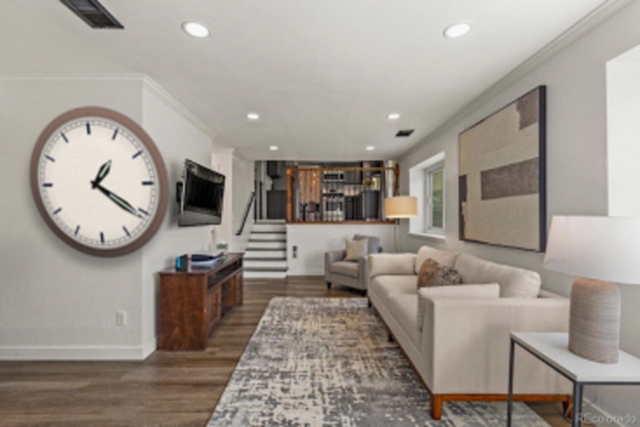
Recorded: h=1 m=21
